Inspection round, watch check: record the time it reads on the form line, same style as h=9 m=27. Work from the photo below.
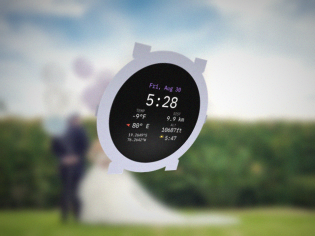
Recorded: h=5 m=28
